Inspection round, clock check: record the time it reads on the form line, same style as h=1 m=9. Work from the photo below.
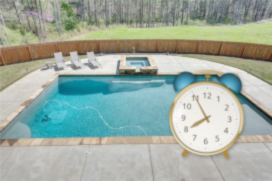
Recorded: h=7 m=55
